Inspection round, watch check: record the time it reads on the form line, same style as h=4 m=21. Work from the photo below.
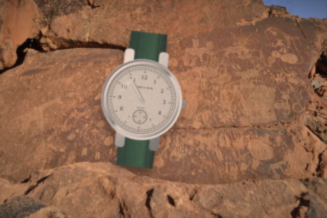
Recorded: h=10 m=54
